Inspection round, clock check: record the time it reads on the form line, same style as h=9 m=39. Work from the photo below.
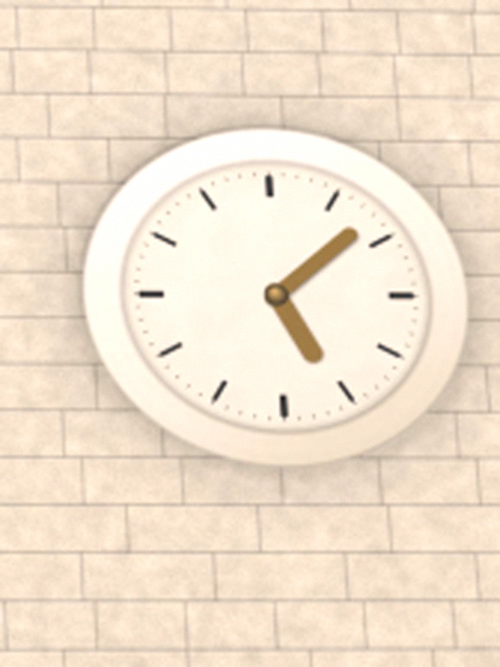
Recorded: h=5 m=8
